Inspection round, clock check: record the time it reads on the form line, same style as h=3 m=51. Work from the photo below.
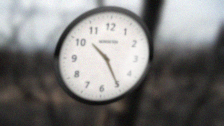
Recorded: h=10 m=25
